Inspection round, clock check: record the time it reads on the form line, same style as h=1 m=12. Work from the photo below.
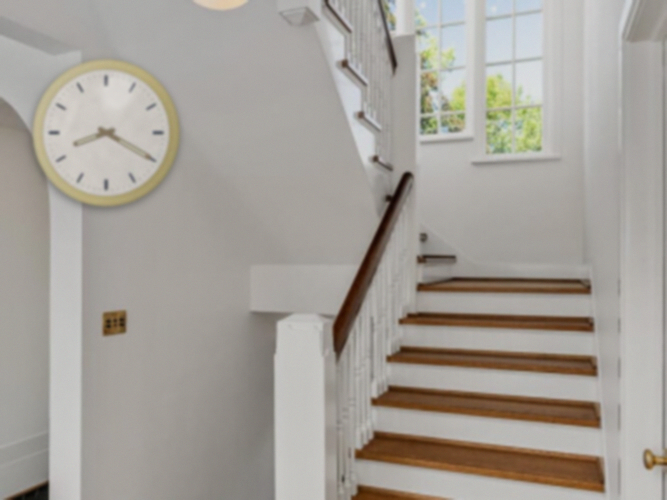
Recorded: h=8 m=20
